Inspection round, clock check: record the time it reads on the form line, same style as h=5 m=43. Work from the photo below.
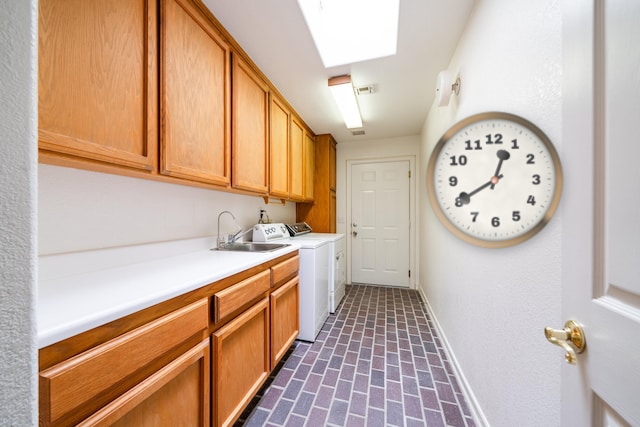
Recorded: h=12 m=40
